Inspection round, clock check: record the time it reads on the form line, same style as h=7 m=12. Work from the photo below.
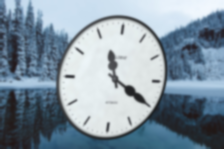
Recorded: h=11 m=20
